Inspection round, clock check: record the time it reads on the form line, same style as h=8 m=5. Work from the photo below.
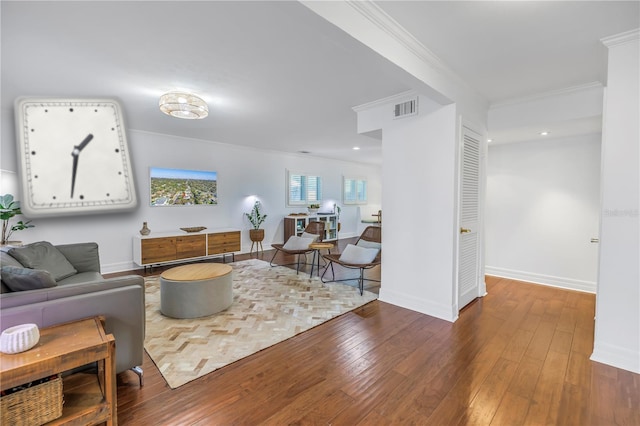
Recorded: h=1 m=32
